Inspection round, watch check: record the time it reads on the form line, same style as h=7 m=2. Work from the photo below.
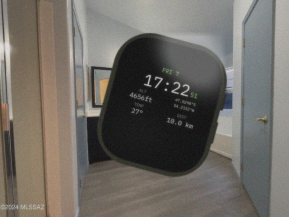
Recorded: h=17 m=22
